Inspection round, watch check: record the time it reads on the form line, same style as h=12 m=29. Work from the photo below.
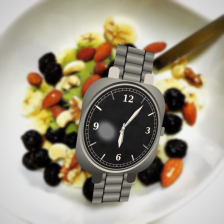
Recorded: h=6 m=6
